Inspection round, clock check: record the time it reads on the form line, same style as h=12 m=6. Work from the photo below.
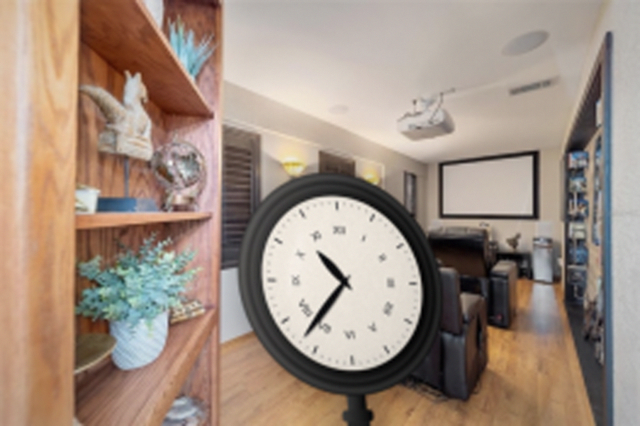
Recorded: h=10 m=37
